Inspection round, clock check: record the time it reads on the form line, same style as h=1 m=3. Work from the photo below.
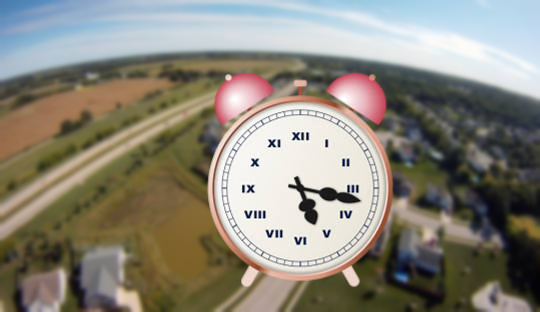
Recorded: h=5 m=17
